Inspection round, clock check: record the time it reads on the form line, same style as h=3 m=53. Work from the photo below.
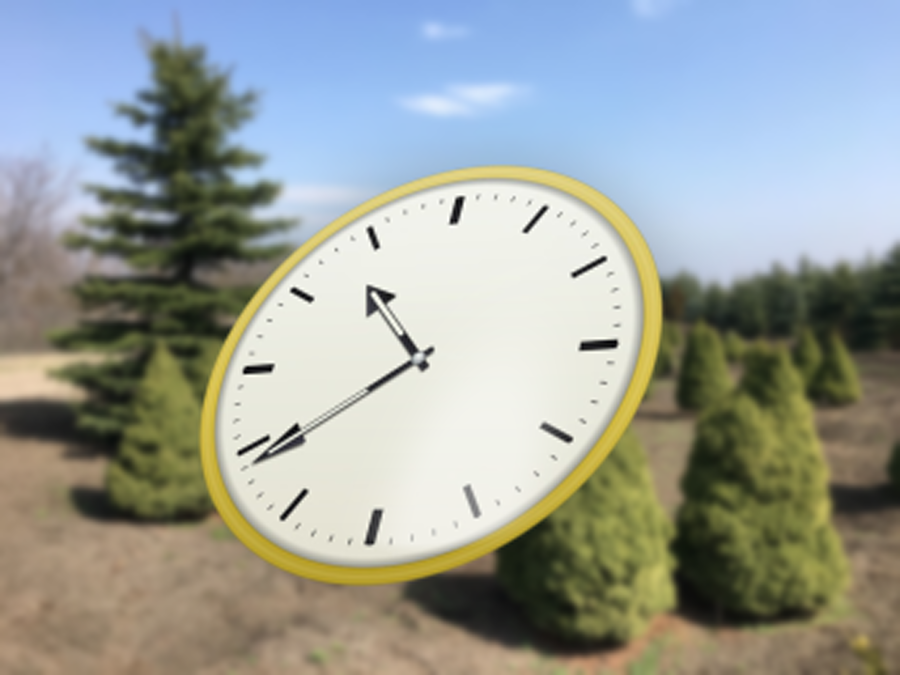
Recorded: h=10 m=39
